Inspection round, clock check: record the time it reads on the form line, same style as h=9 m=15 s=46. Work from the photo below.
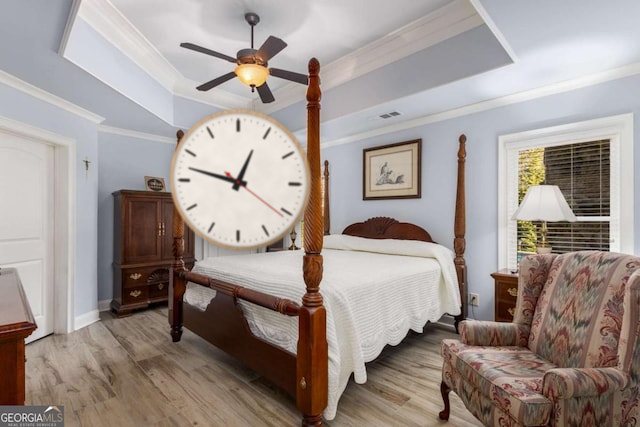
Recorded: h=12 m=47 s=21
